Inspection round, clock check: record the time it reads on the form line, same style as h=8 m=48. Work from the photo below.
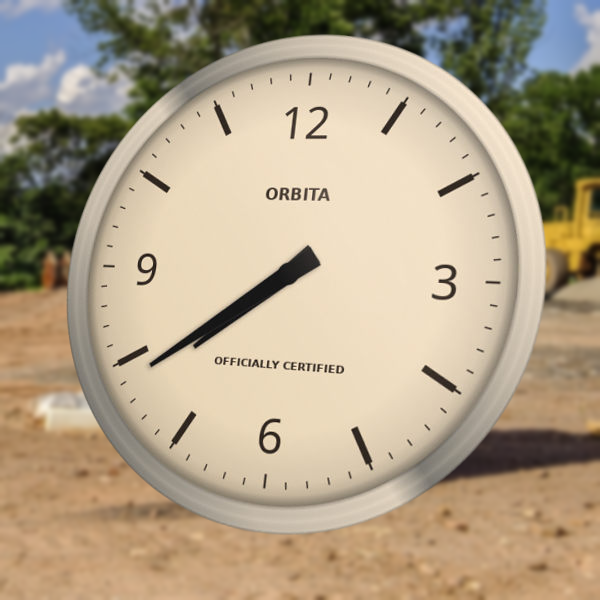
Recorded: h=7 m=39
